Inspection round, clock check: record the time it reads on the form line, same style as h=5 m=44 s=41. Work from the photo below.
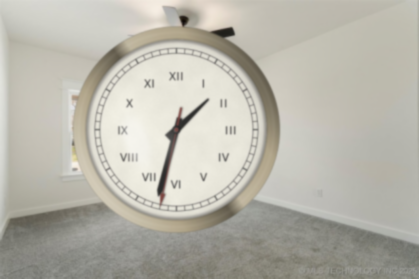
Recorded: h=1 m=32 s=32
